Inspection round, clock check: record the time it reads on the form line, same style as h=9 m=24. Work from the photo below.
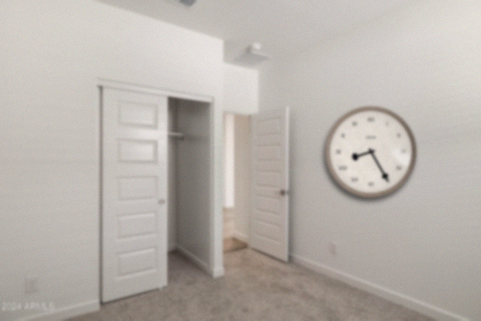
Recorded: h=8 m=25
